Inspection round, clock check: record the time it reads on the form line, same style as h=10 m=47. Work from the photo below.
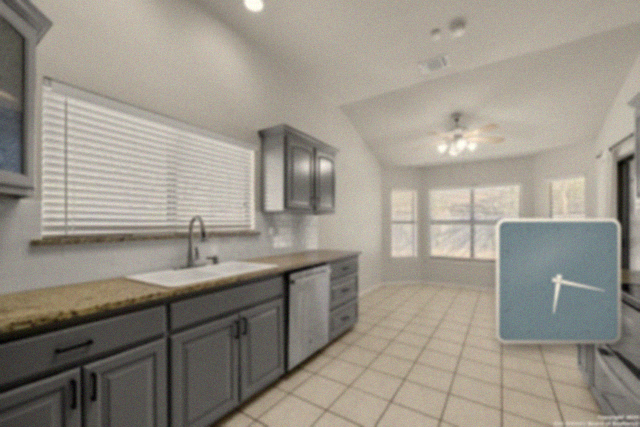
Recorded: h=6 m=17
